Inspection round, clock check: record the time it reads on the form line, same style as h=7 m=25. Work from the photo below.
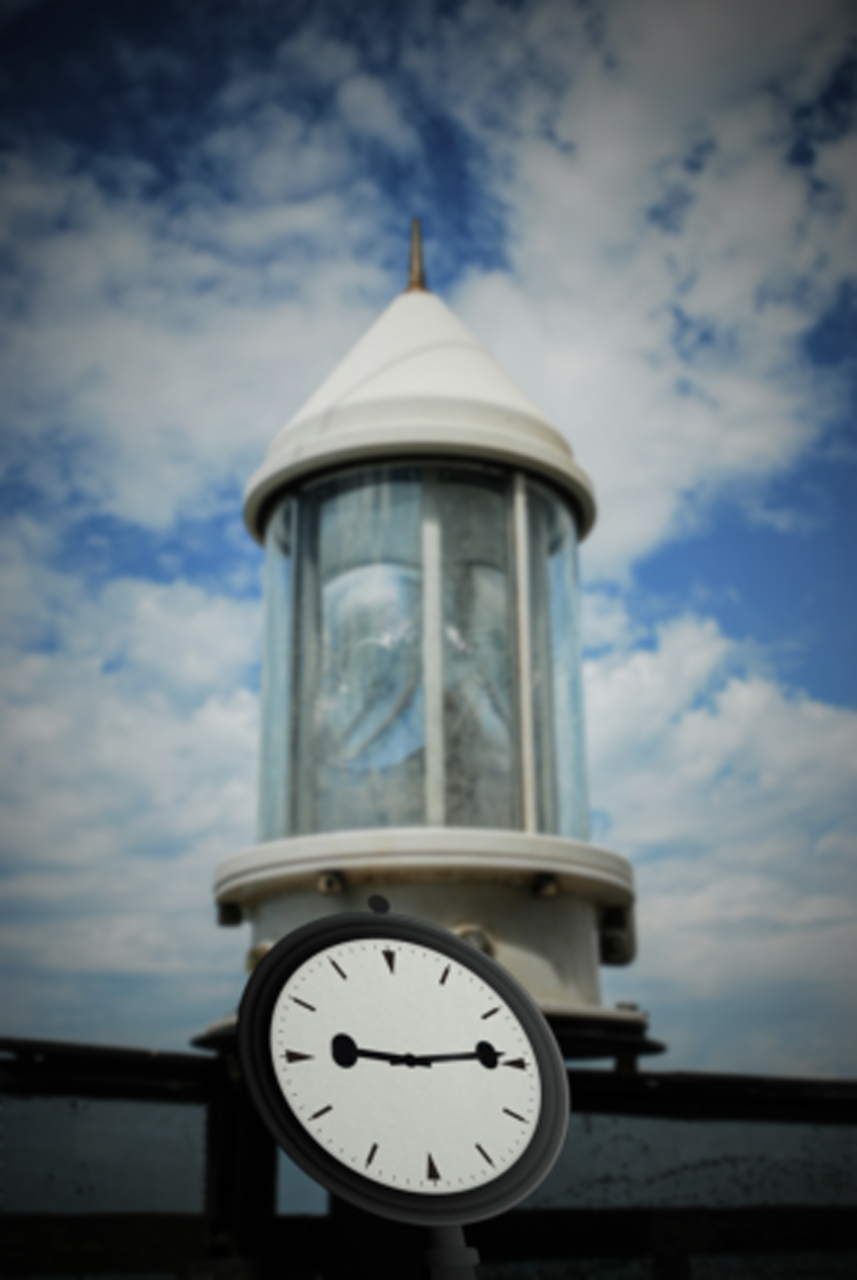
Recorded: h=9 m=14
